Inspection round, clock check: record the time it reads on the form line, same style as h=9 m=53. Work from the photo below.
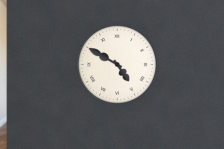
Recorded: h=4 m=50
